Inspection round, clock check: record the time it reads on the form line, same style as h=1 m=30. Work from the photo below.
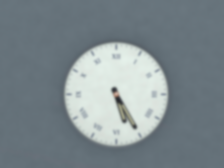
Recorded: h=5 m=25
